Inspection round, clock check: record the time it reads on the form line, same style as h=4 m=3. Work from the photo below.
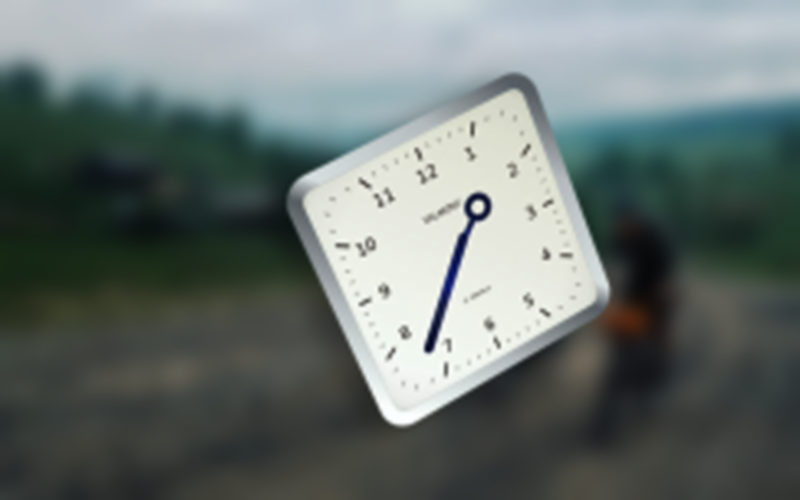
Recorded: h=1 m=37
